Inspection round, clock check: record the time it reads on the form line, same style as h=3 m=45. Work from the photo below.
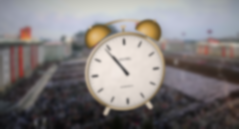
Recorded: h=10 m=54
